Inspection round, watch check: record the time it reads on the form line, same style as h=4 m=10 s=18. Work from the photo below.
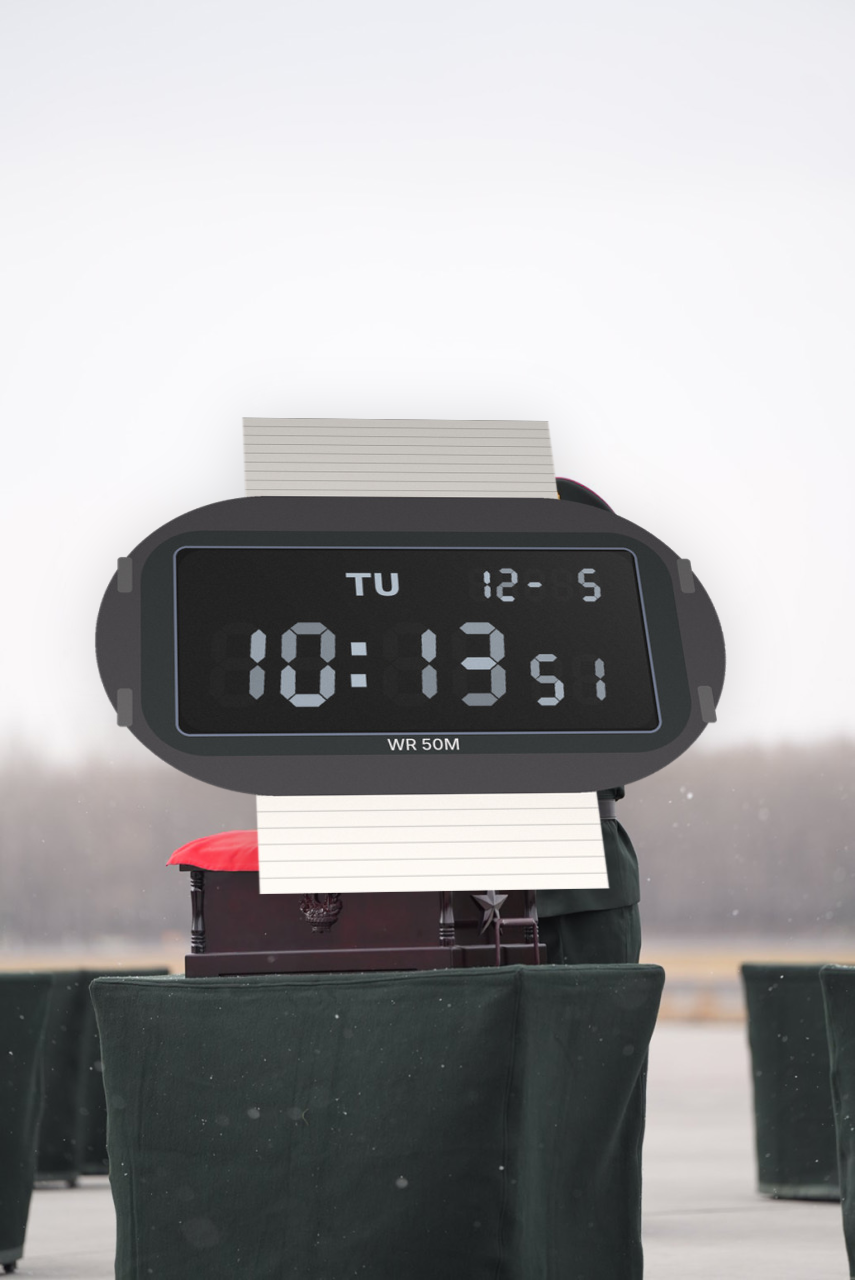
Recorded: h=10 m=13 s=51
